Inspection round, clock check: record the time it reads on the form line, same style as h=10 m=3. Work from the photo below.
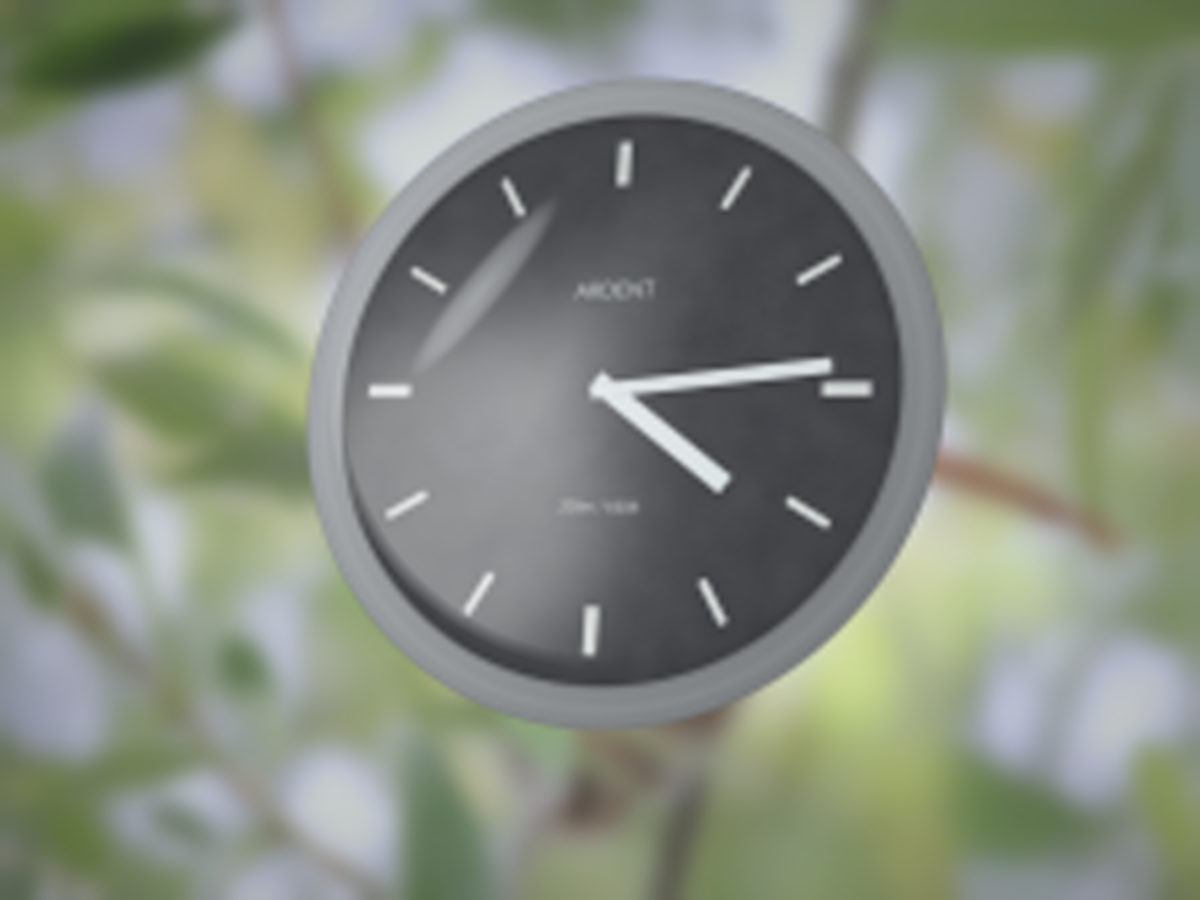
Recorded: h=4 m=14
